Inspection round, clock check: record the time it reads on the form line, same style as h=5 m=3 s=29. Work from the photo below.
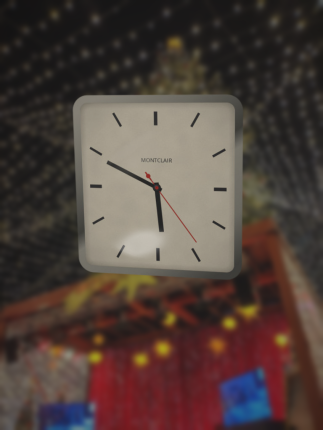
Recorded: h=5 m=49 s=24
